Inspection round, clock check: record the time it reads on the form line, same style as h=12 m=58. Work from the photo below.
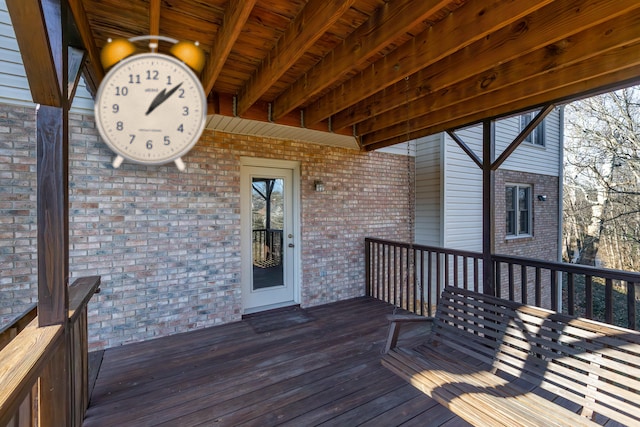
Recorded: h=1 m=8
